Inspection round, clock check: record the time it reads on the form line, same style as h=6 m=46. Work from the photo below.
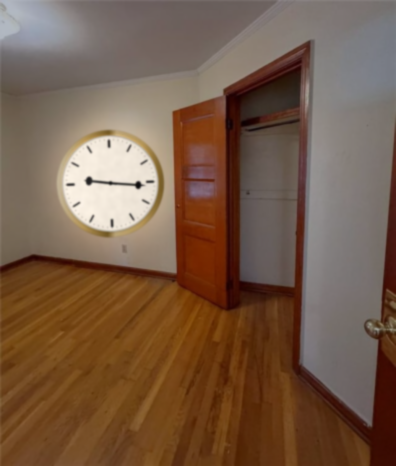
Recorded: h=9 m=16
